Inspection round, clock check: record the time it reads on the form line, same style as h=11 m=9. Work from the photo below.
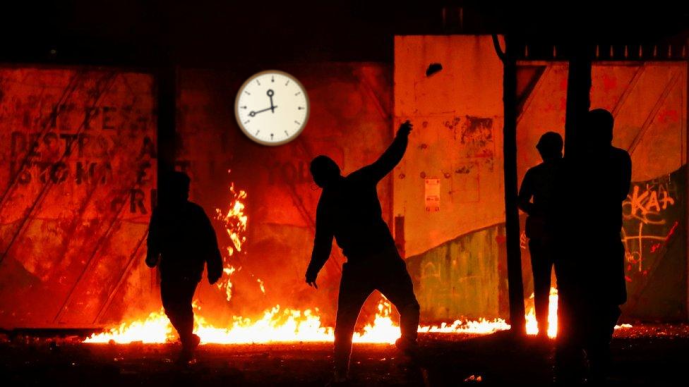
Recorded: h=11 m=42
